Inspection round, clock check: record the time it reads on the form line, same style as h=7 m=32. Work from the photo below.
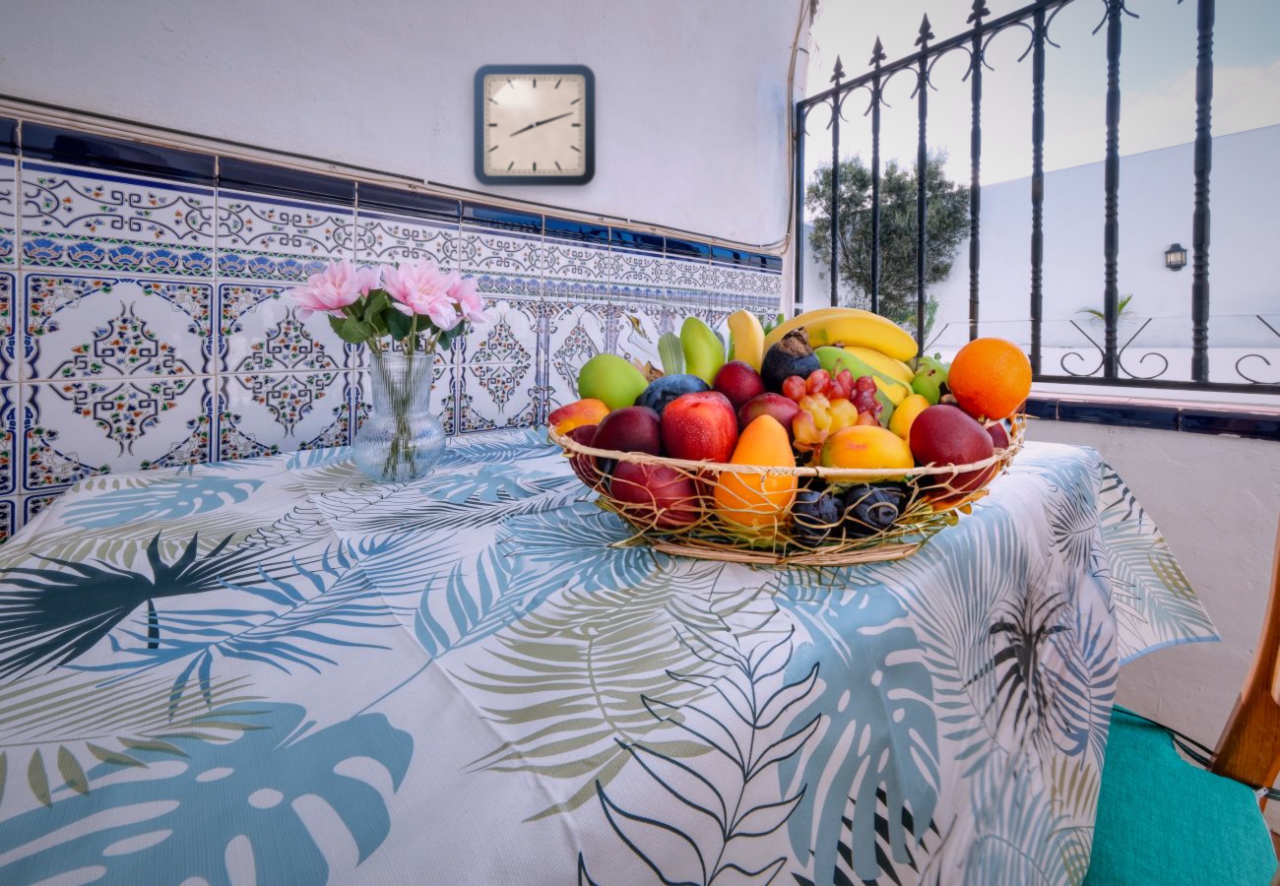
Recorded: h=8 m=12
